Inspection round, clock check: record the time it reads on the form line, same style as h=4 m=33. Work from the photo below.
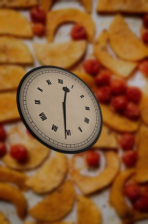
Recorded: h=12 m=31
